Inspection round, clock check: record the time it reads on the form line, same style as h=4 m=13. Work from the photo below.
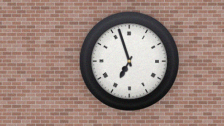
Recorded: h=6 m=57
